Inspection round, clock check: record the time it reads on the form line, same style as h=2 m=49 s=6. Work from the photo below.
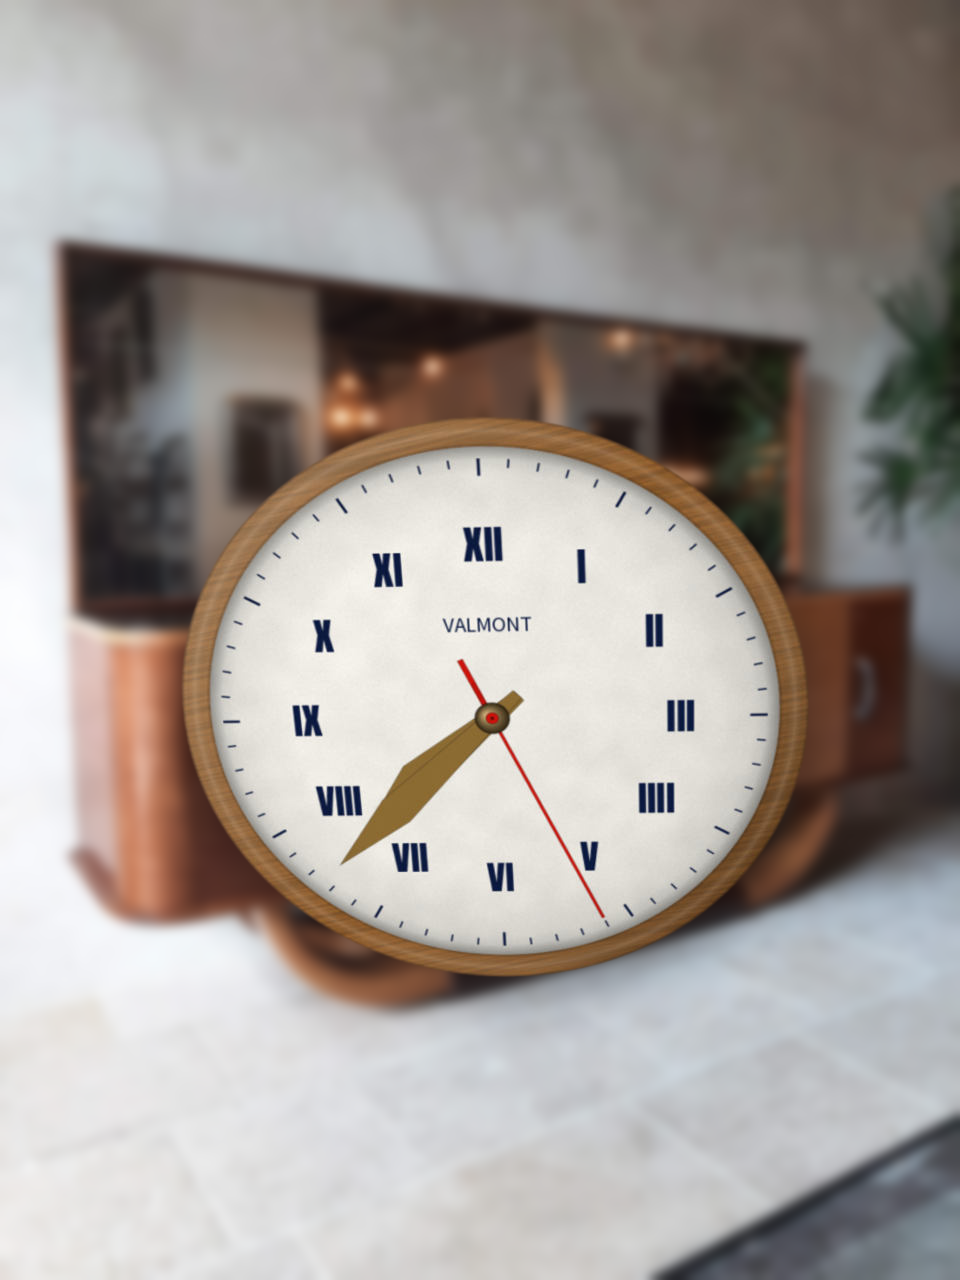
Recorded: h=7 m=37 s=26
